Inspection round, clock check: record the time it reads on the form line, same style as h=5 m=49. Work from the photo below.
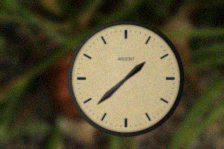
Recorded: h=1 m=38
